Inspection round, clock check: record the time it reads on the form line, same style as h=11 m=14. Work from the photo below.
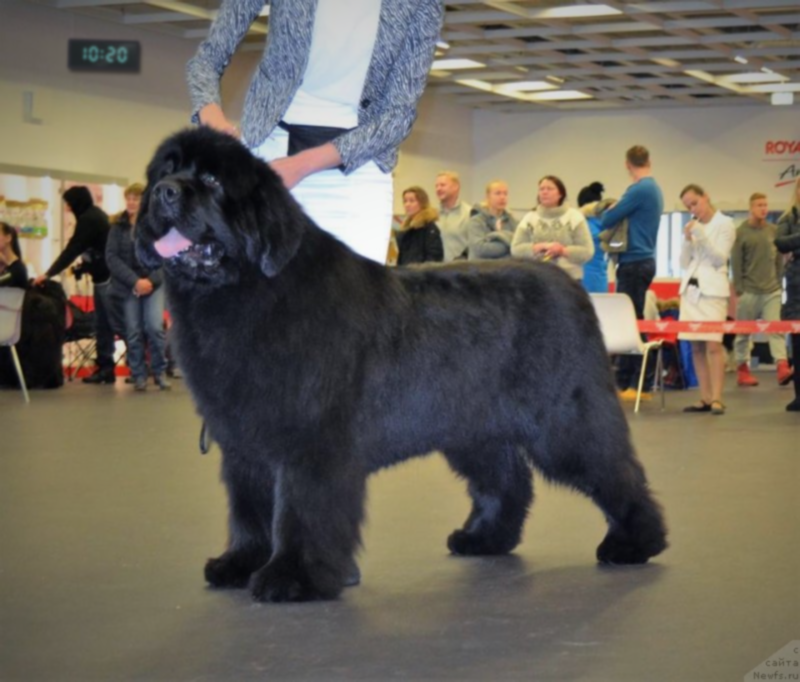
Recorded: h=10 m=20
